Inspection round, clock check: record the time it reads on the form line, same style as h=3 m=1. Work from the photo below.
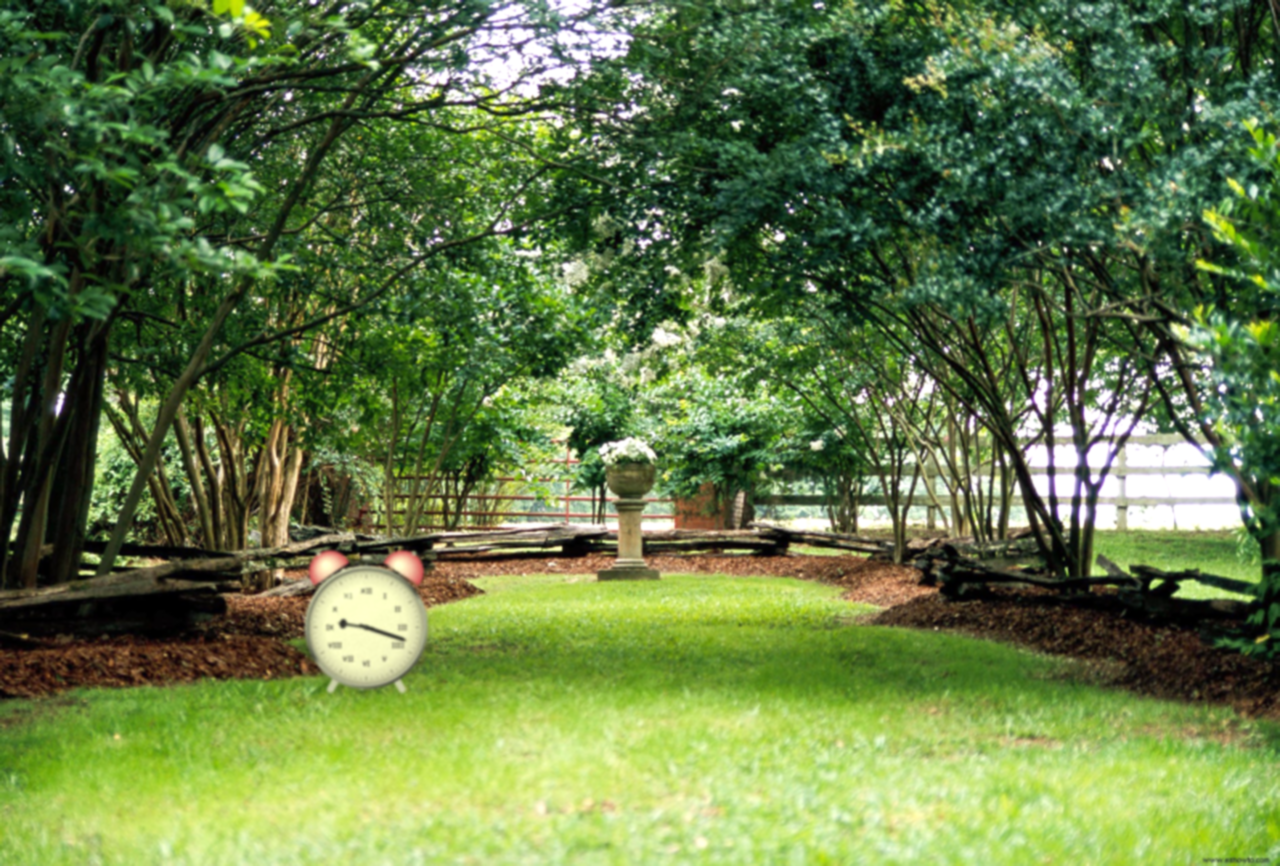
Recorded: h=9 m=18
